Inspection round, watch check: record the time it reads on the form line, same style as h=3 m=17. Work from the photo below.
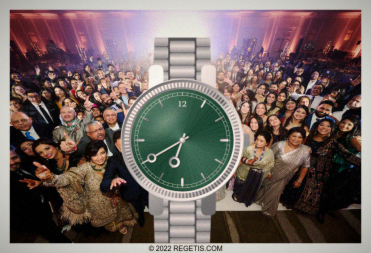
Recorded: h=6 m=40
